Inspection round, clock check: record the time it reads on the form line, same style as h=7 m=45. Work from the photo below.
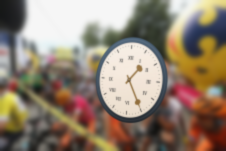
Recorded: h=1 m=25
